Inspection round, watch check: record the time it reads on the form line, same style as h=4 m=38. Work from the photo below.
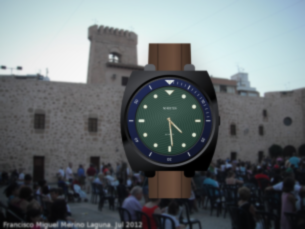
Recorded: h=4 m=29
